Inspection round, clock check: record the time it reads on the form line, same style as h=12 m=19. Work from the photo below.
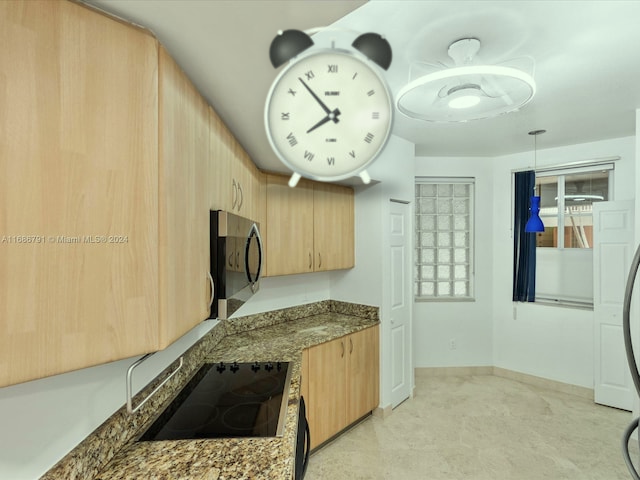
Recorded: h=7 m=53
